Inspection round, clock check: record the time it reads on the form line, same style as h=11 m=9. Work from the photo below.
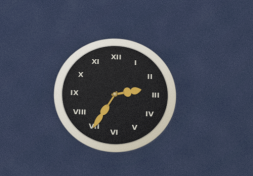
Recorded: h=2 m=35
